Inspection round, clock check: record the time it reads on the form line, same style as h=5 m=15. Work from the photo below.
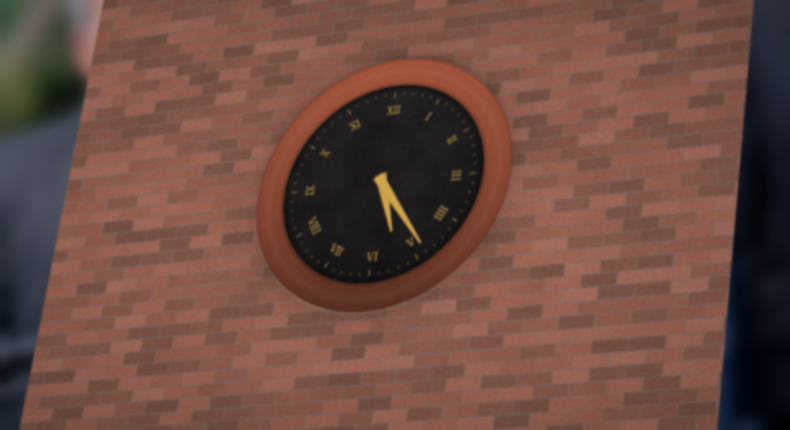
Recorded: h=5 m=24
